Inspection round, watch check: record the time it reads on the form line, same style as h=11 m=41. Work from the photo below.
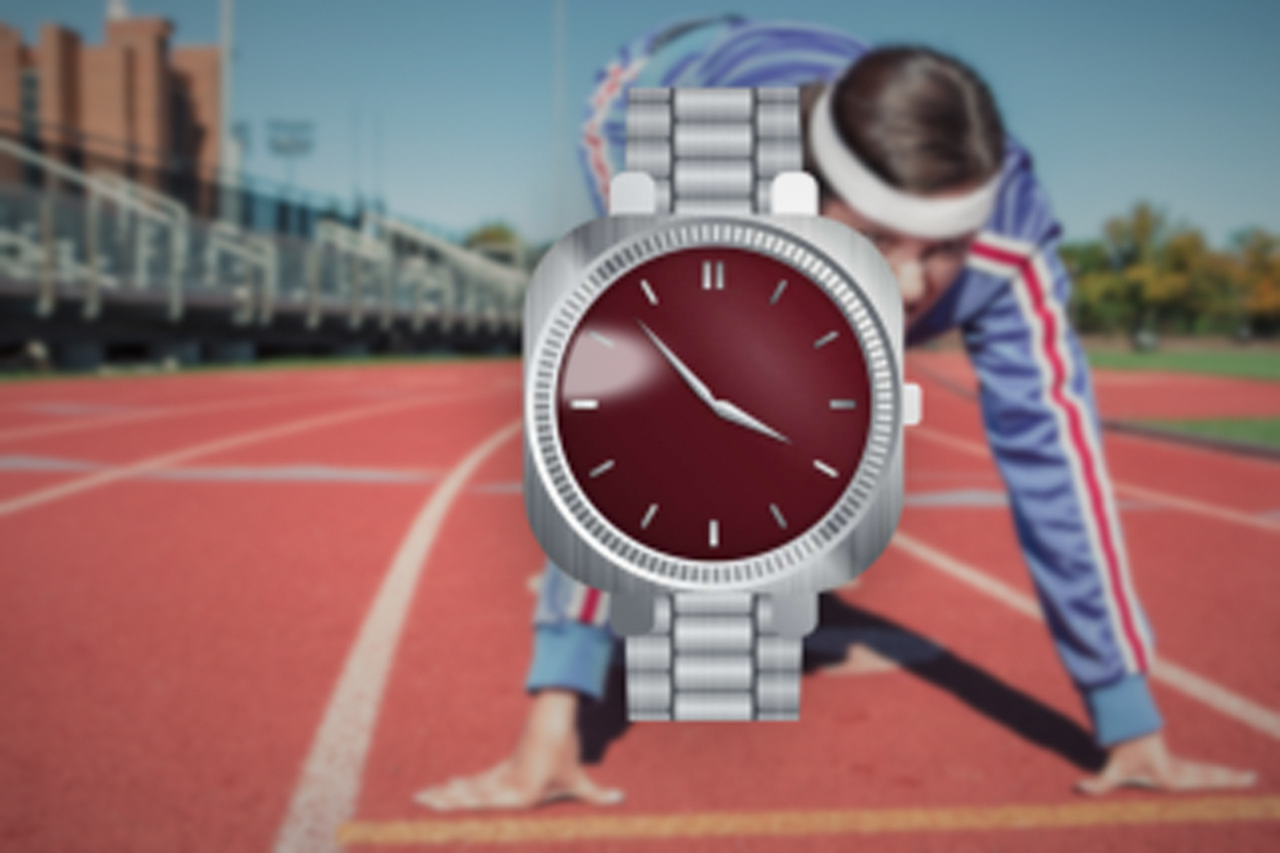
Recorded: h=3 m=53
